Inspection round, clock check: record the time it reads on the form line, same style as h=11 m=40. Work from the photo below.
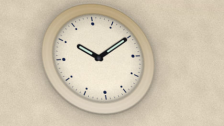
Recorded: h=10 m=10
